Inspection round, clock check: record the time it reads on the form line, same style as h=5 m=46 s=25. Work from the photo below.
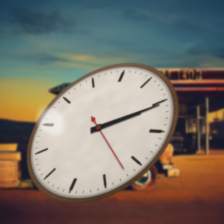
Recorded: h=2 m=10 s=22
